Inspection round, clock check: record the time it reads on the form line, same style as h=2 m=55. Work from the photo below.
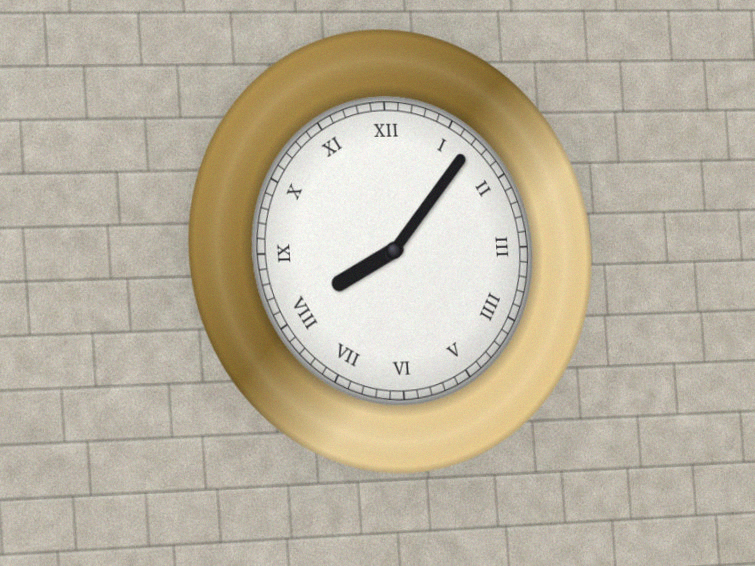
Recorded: h=8 m=7
